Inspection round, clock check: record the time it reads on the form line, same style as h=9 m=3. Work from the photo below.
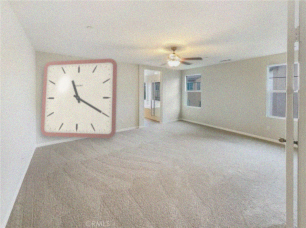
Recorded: h=11 m=20
